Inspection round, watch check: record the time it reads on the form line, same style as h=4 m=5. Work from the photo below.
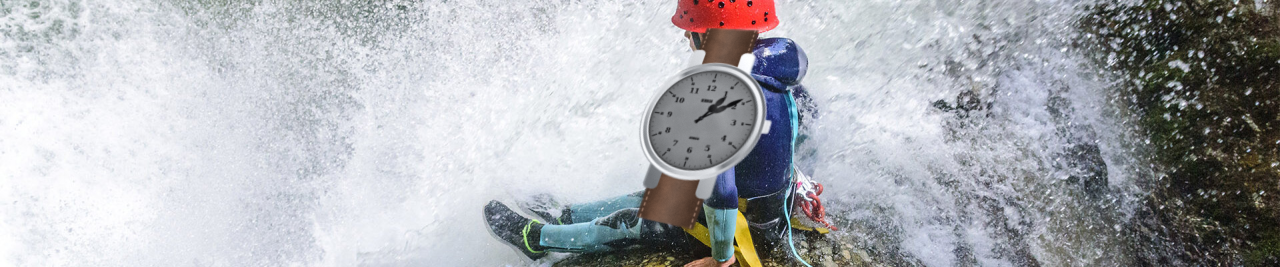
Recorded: h=1 m=9
